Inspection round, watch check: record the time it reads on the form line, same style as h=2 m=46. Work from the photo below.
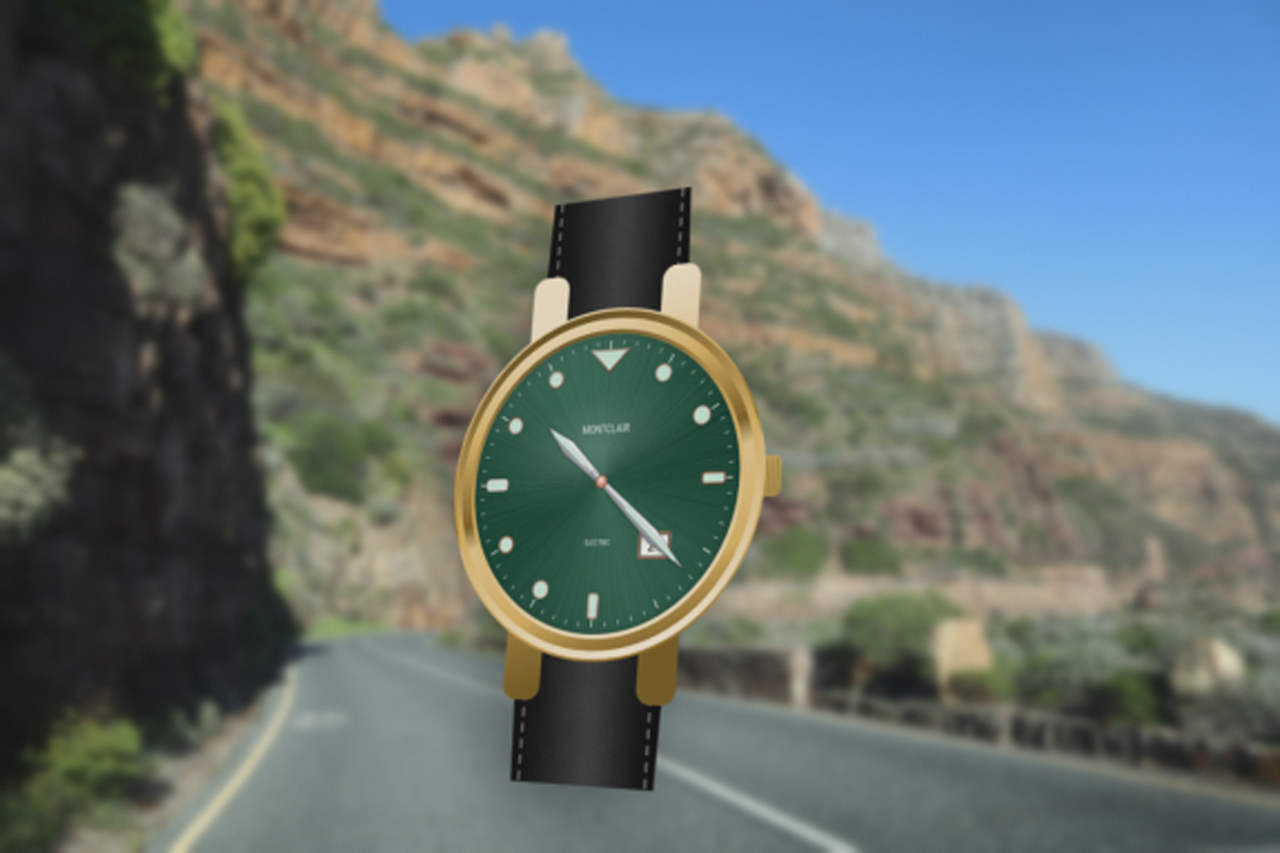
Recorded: h=10 m=22
